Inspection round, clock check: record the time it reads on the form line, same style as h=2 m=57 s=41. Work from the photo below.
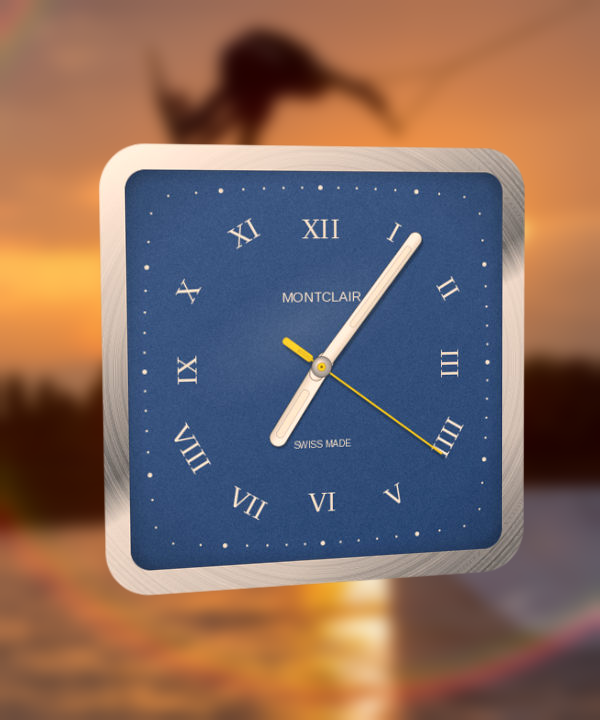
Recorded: h=7 m=6 s=21
